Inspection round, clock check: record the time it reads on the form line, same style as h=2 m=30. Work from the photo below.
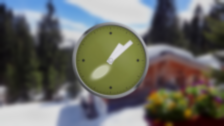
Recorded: h=1 m=8
